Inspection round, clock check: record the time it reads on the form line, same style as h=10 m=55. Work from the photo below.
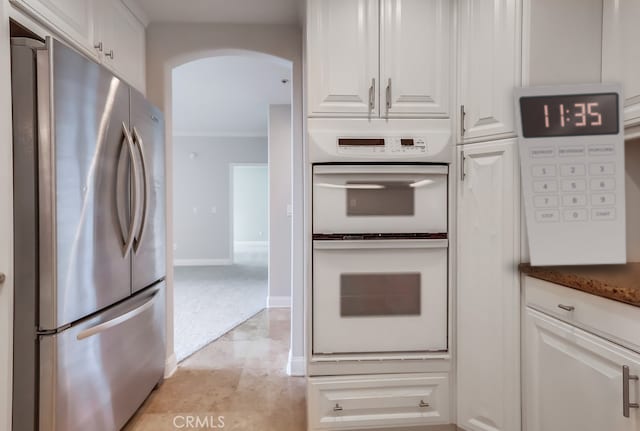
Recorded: h=11 m=35
